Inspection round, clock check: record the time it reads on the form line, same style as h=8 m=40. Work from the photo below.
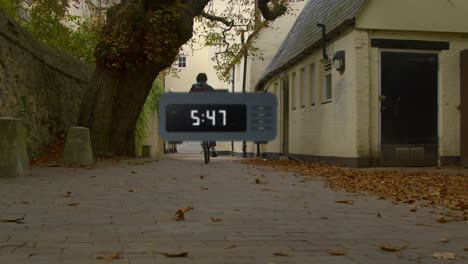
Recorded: h=5 m=47
